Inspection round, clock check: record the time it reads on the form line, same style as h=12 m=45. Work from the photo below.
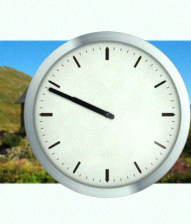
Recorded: h=9 m=49
